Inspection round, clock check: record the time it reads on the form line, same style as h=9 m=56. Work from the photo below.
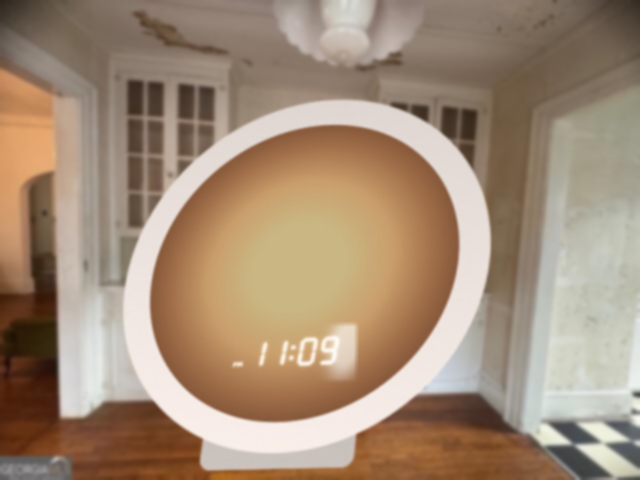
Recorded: h=11 m=9
